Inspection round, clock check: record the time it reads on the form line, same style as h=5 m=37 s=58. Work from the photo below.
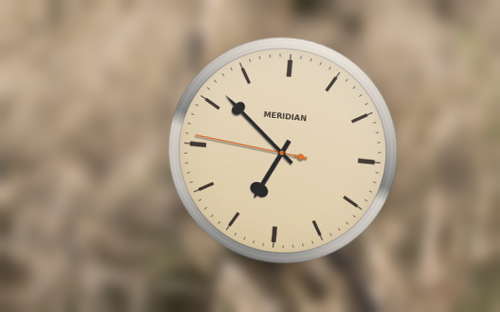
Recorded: h=6 m=51 s=46
